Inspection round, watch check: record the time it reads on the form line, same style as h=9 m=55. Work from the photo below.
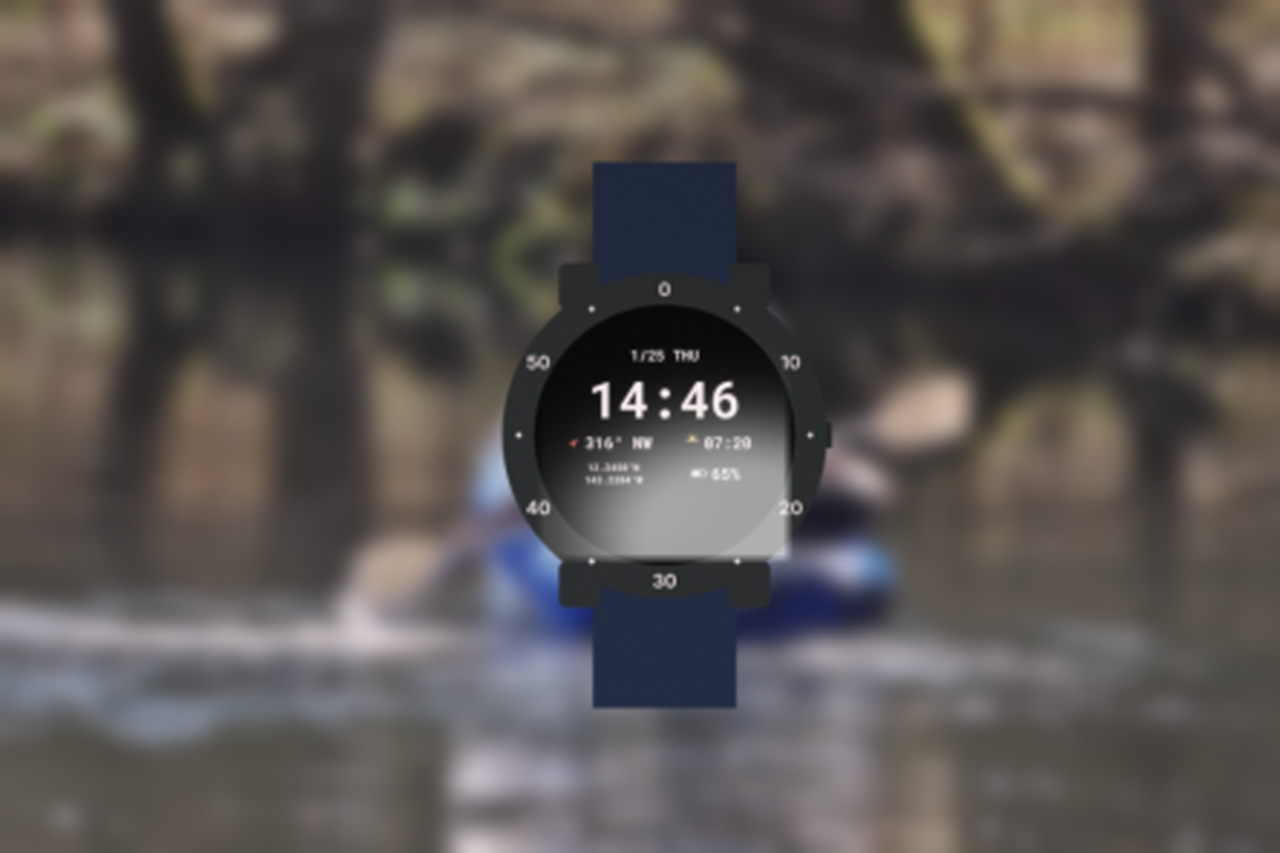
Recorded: h=14 m=46
